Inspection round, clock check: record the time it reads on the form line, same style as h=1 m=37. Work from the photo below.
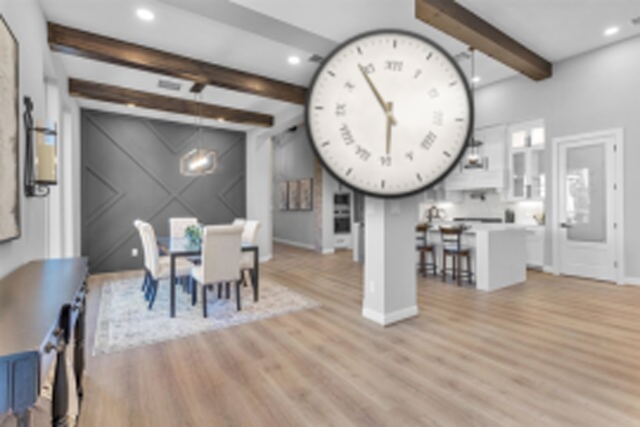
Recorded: h=5 m=54
